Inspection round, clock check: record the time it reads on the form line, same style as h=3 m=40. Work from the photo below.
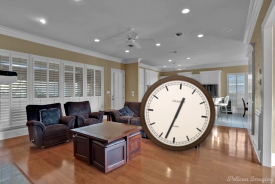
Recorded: h=12 m=33
